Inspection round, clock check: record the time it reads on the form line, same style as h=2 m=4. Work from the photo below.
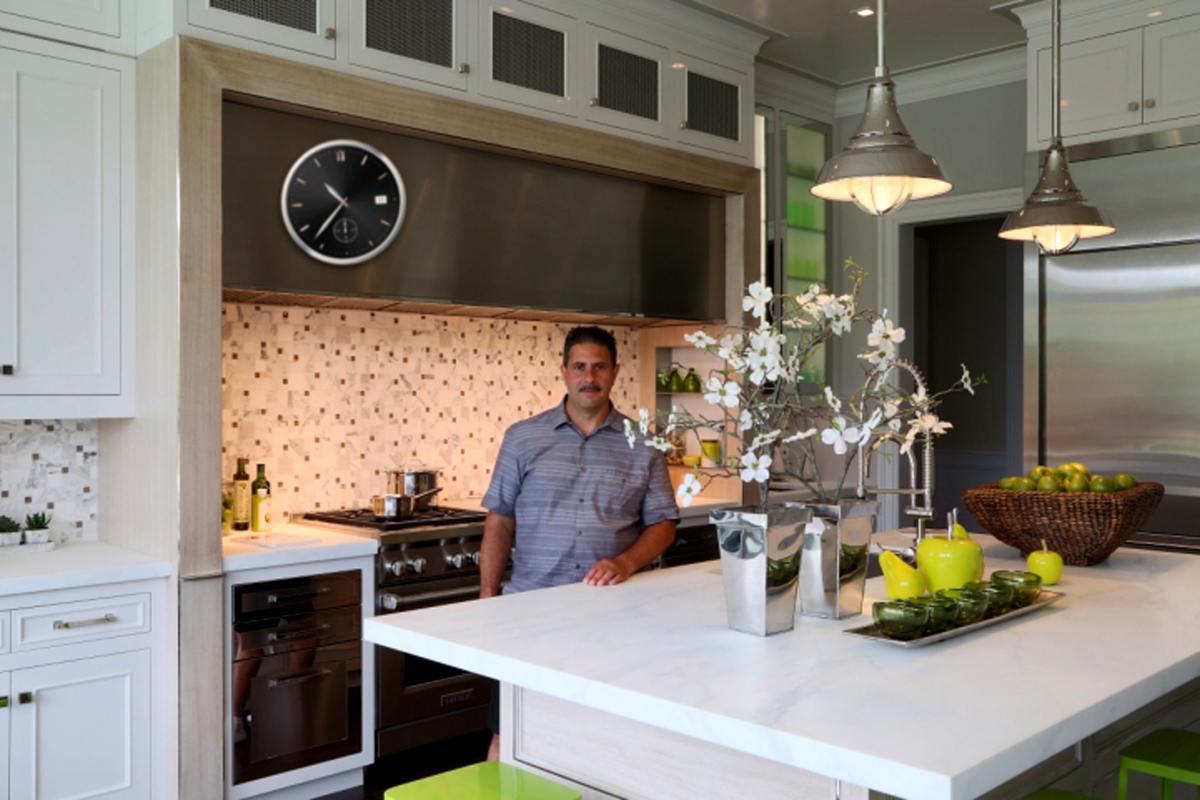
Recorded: h=10 m=37
